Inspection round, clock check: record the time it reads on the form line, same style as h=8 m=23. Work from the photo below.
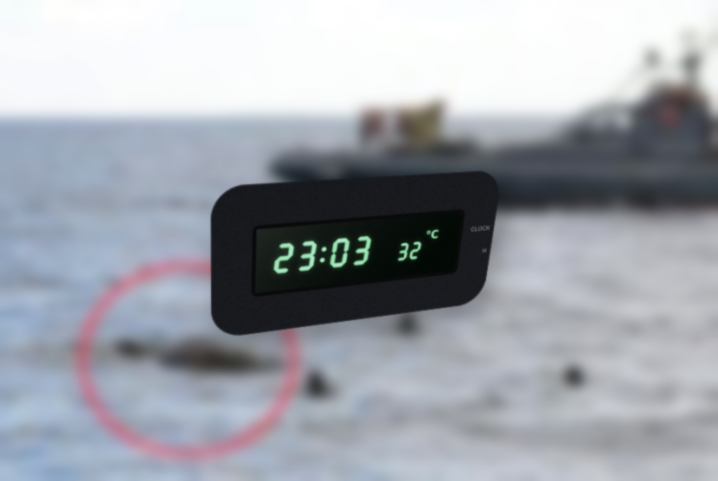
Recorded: h=23 m=3
